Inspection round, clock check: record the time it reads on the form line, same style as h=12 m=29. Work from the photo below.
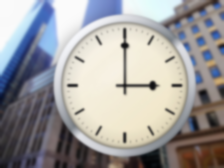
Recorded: h=3 m=0
